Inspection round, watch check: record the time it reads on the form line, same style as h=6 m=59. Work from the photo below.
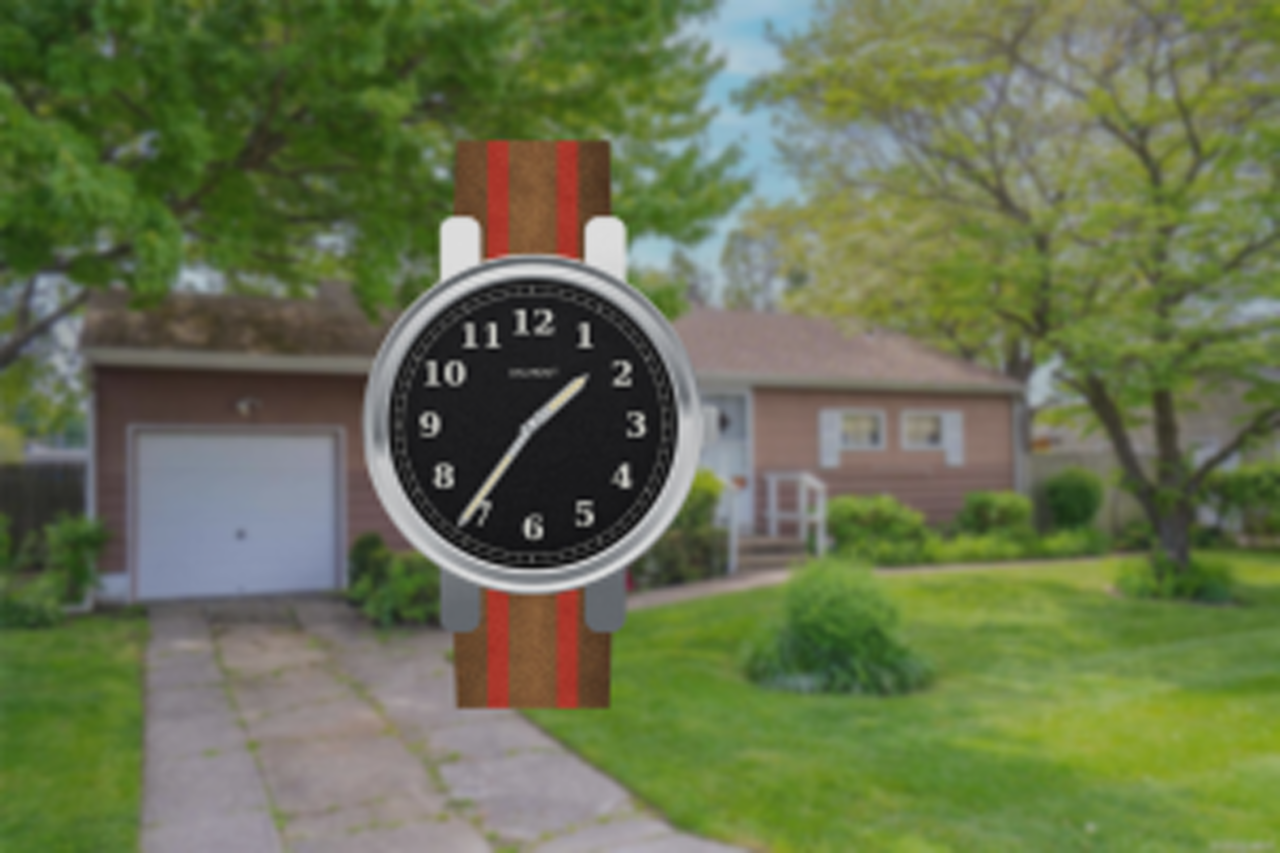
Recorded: h=1 m=36
